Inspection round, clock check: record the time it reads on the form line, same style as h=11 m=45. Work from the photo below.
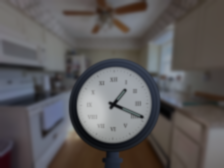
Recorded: h=1 m=19
